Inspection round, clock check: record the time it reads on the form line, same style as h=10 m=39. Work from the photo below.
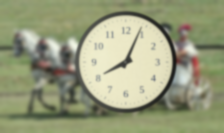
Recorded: h=8 m=4
